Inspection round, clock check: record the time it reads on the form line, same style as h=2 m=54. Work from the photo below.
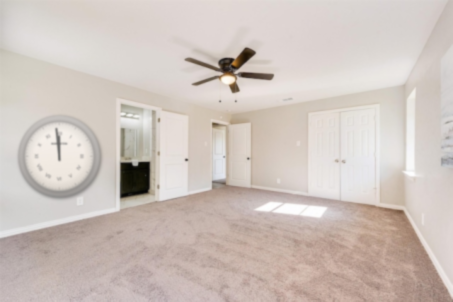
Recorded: h=11 m=59
